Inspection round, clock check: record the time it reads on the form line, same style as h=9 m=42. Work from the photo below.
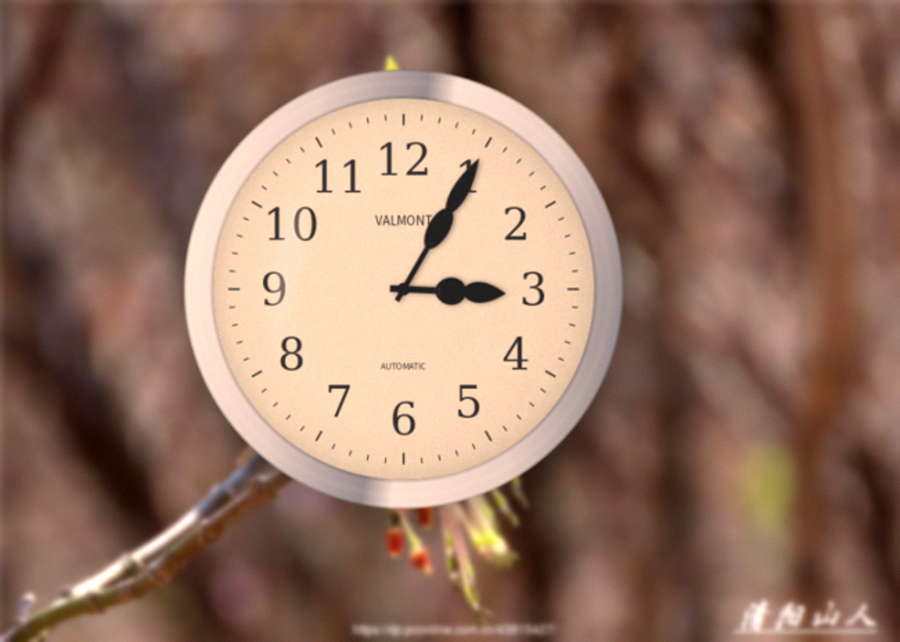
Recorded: h=3 m=5
